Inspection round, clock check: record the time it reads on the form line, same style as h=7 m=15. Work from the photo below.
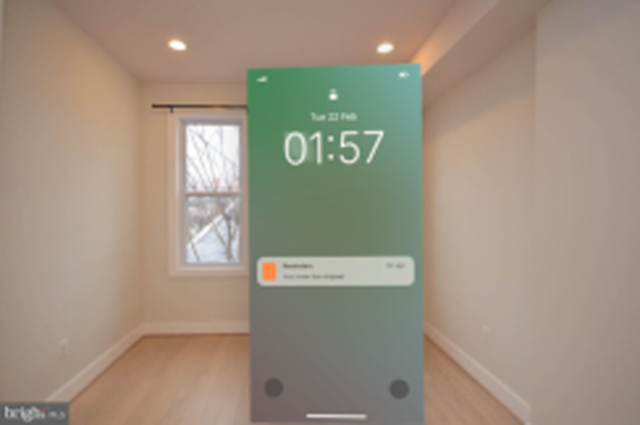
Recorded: h=1 m=57
